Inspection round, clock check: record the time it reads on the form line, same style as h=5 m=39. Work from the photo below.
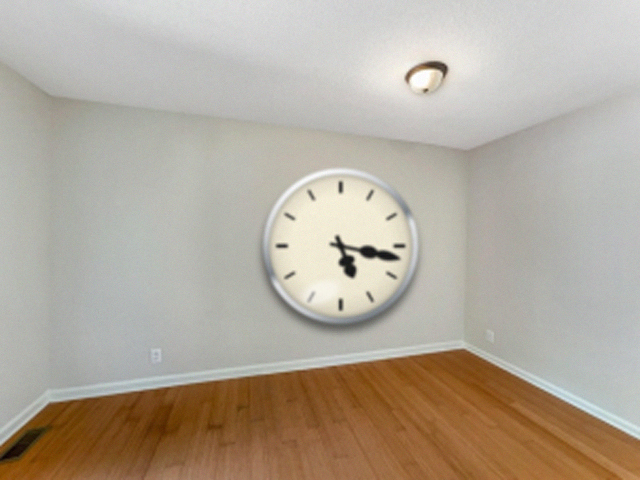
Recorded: h=5 m=17
